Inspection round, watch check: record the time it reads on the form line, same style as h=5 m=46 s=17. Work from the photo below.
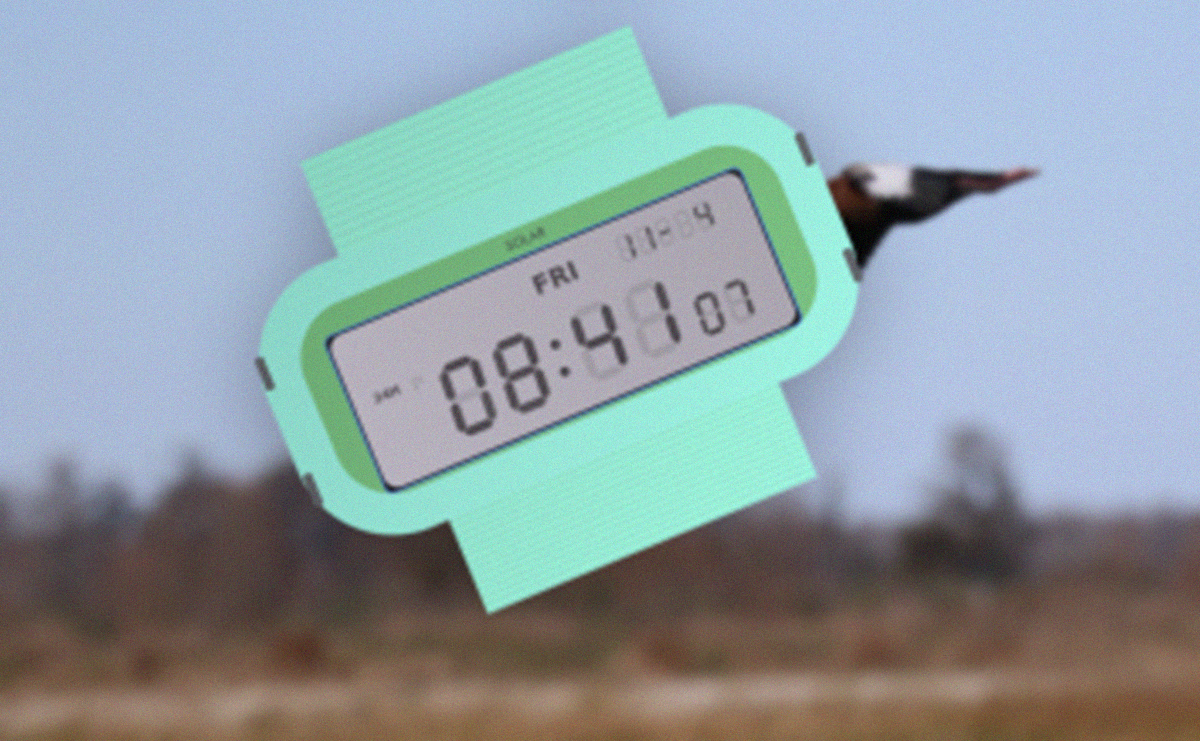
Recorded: h=8 m=41 s=7
